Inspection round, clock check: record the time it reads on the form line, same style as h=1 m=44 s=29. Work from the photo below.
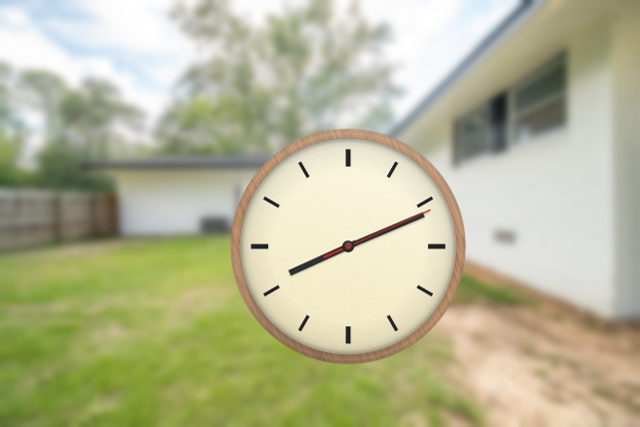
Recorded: h=8 m=11 s=11
